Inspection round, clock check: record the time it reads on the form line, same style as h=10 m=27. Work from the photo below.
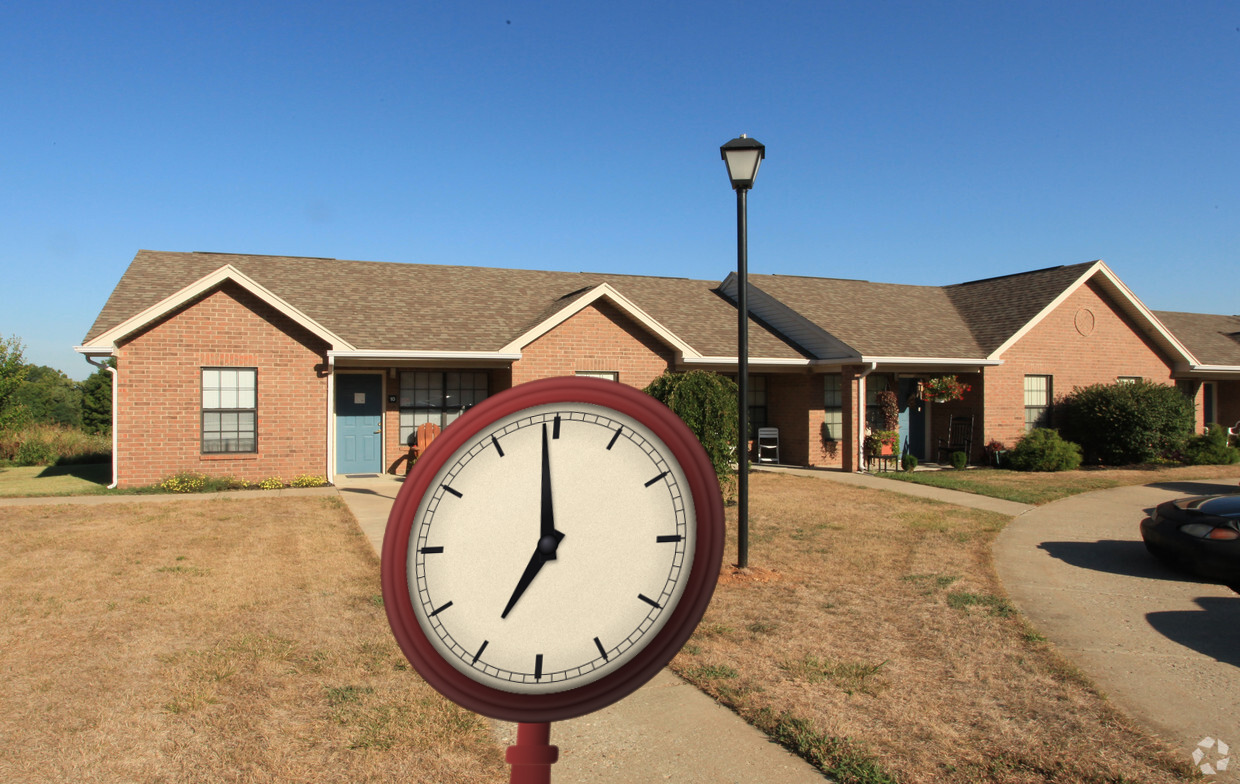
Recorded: h=6 m=59
